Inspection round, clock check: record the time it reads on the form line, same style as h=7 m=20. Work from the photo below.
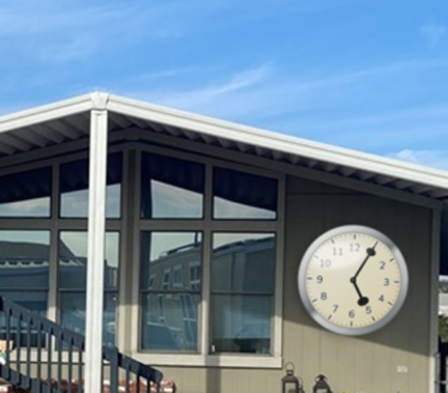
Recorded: h=5 m=5
